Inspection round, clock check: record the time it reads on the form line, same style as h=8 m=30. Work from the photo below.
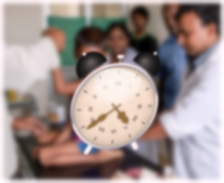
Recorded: h=4 m=39
